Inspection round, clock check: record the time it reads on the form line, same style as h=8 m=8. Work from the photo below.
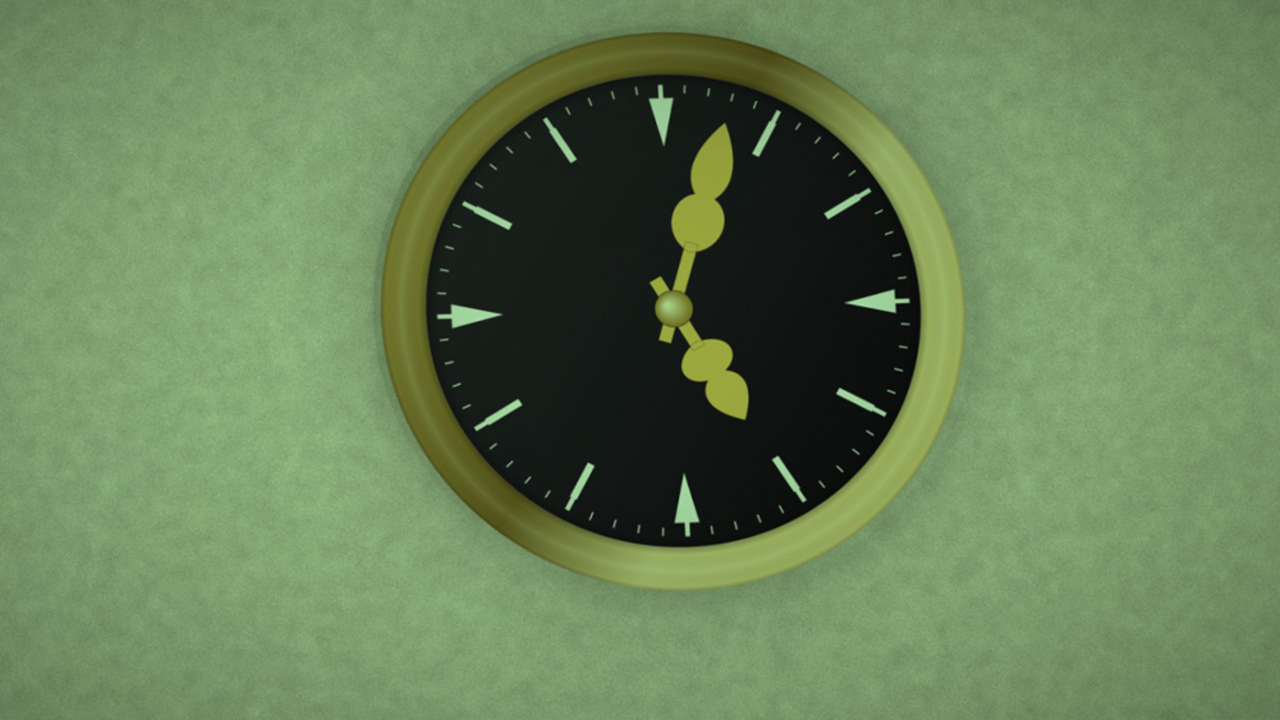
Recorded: h=5 m=3
